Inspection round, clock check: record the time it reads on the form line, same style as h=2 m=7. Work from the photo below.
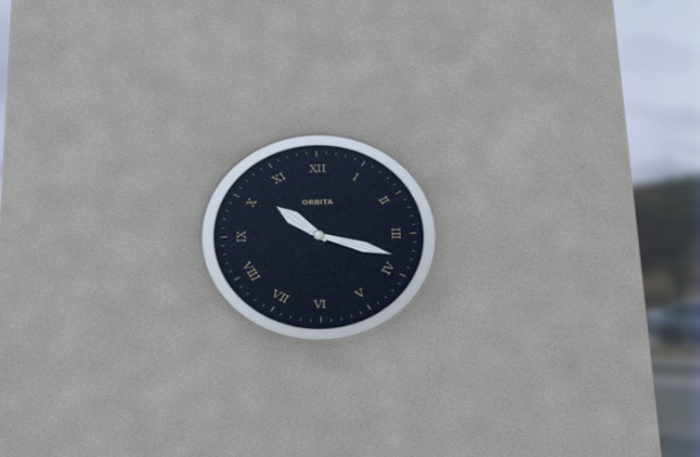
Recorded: h=10 m=18
